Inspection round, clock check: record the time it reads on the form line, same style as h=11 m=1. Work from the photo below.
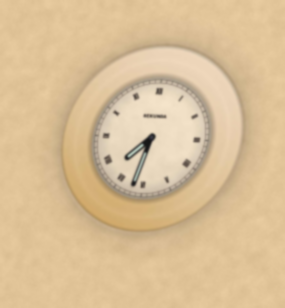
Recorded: h=7 m=32
